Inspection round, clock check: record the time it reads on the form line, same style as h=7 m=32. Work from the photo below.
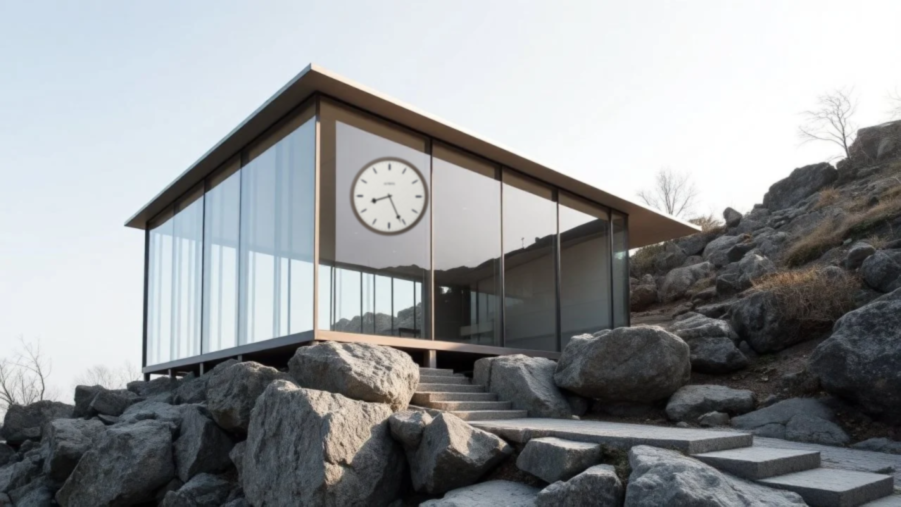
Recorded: h=8 m=26
